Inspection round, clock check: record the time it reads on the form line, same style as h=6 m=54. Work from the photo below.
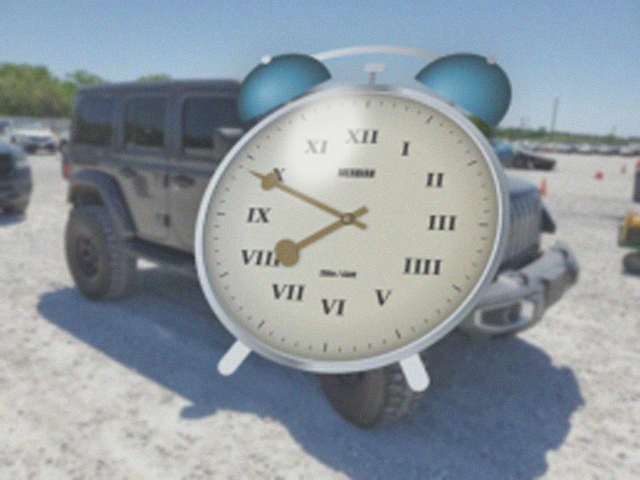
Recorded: h=7 m=49
